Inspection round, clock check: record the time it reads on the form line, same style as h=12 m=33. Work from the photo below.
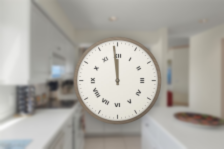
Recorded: h=11 m=59
